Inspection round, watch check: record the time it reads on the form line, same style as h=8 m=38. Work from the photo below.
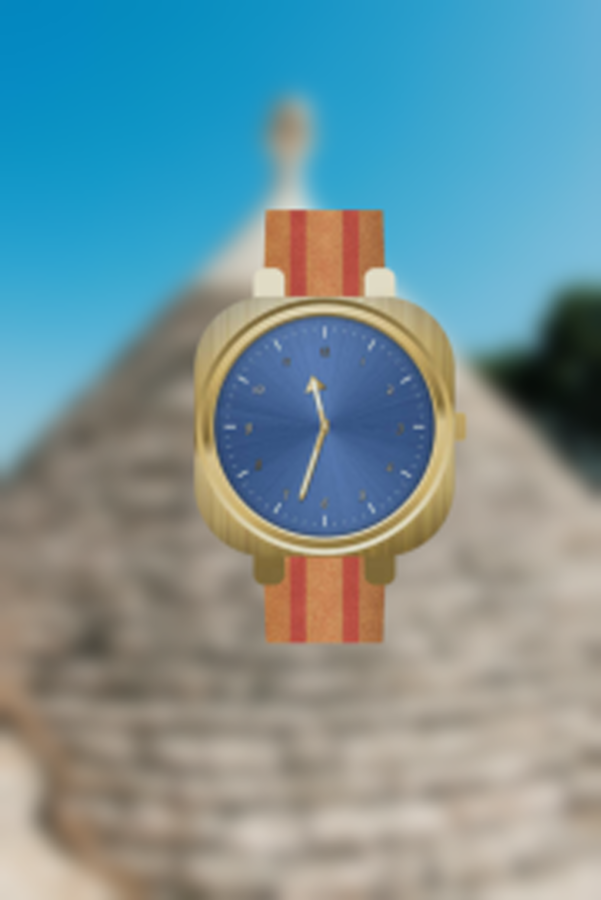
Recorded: h=11 m=33
